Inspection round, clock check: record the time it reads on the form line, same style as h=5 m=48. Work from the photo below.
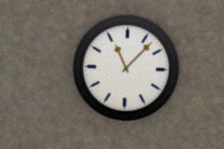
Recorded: h=11 m=7
